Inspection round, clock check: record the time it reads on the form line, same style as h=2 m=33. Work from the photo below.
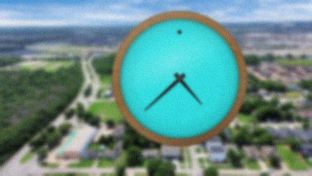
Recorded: h=4 m=38
